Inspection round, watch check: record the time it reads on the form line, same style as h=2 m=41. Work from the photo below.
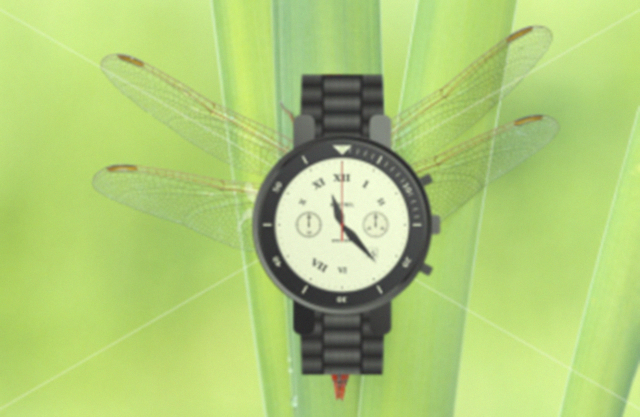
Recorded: h=11 m=23
